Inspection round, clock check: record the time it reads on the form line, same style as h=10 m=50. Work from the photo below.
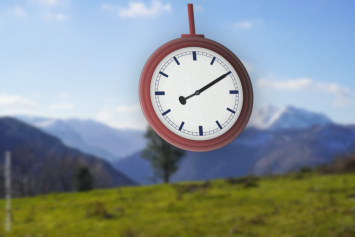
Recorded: h=8 m=10
